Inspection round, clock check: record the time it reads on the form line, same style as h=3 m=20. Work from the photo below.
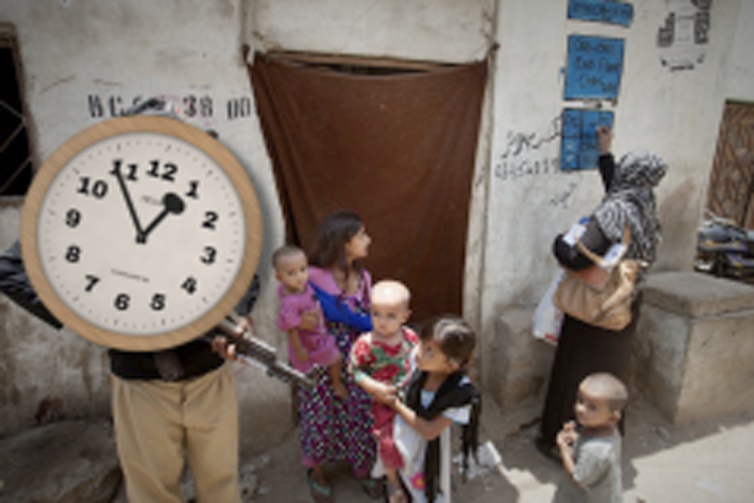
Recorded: h=12 m=54
